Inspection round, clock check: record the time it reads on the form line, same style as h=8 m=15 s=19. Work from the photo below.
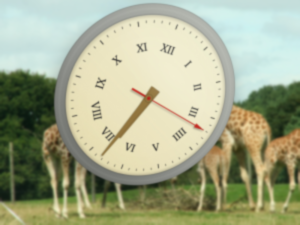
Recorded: h=6 m=33 s=17
